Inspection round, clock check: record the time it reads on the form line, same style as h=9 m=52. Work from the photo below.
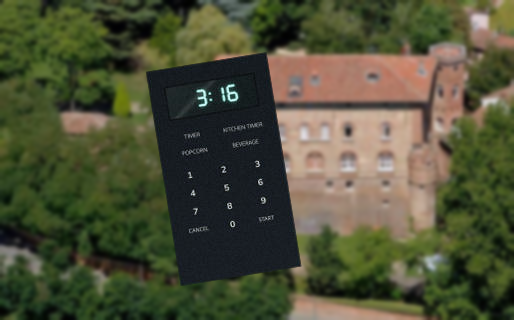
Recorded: h=3 m=16
